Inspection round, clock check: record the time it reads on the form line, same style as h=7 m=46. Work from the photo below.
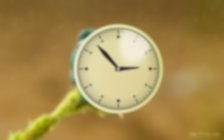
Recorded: h=2 m=53
